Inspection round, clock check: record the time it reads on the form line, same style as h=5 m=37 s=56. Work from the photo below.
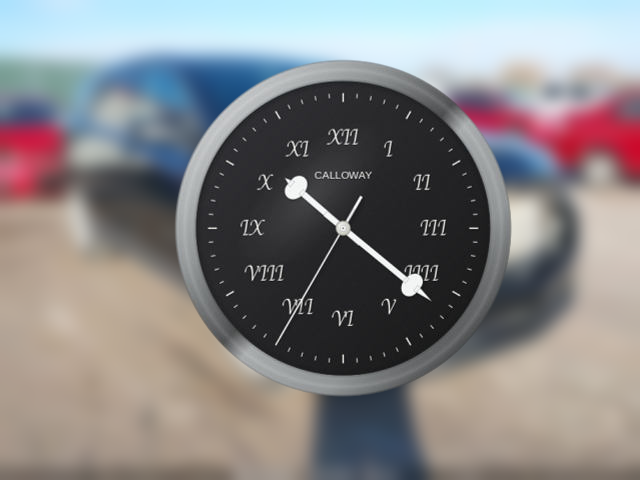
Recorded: h=10 m=21 s=35
